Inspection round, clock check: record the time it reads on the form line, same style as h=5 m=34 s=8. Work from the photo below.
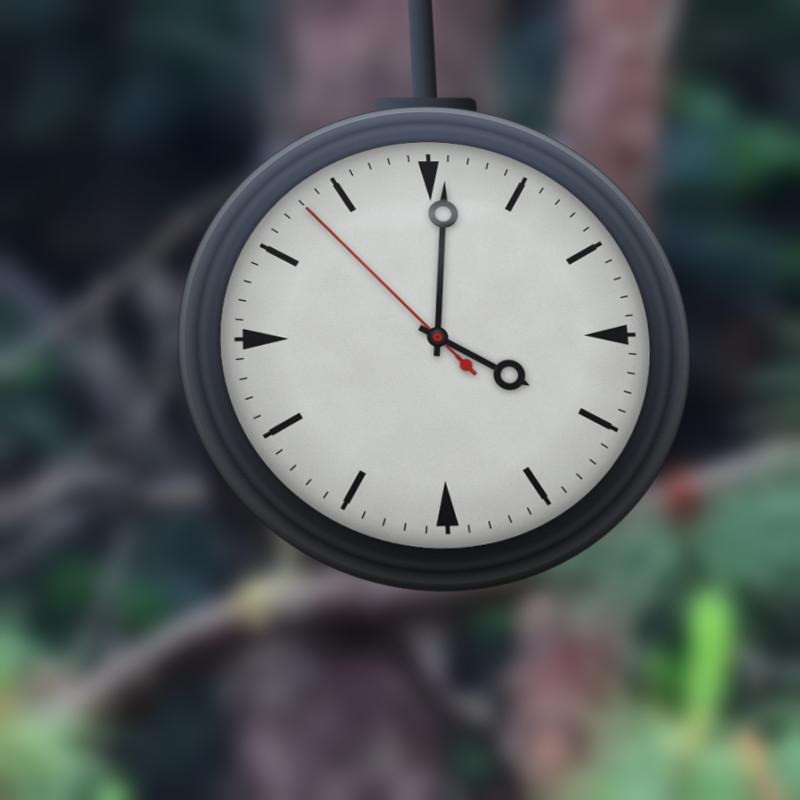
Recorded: h=4 m=0 s=53
